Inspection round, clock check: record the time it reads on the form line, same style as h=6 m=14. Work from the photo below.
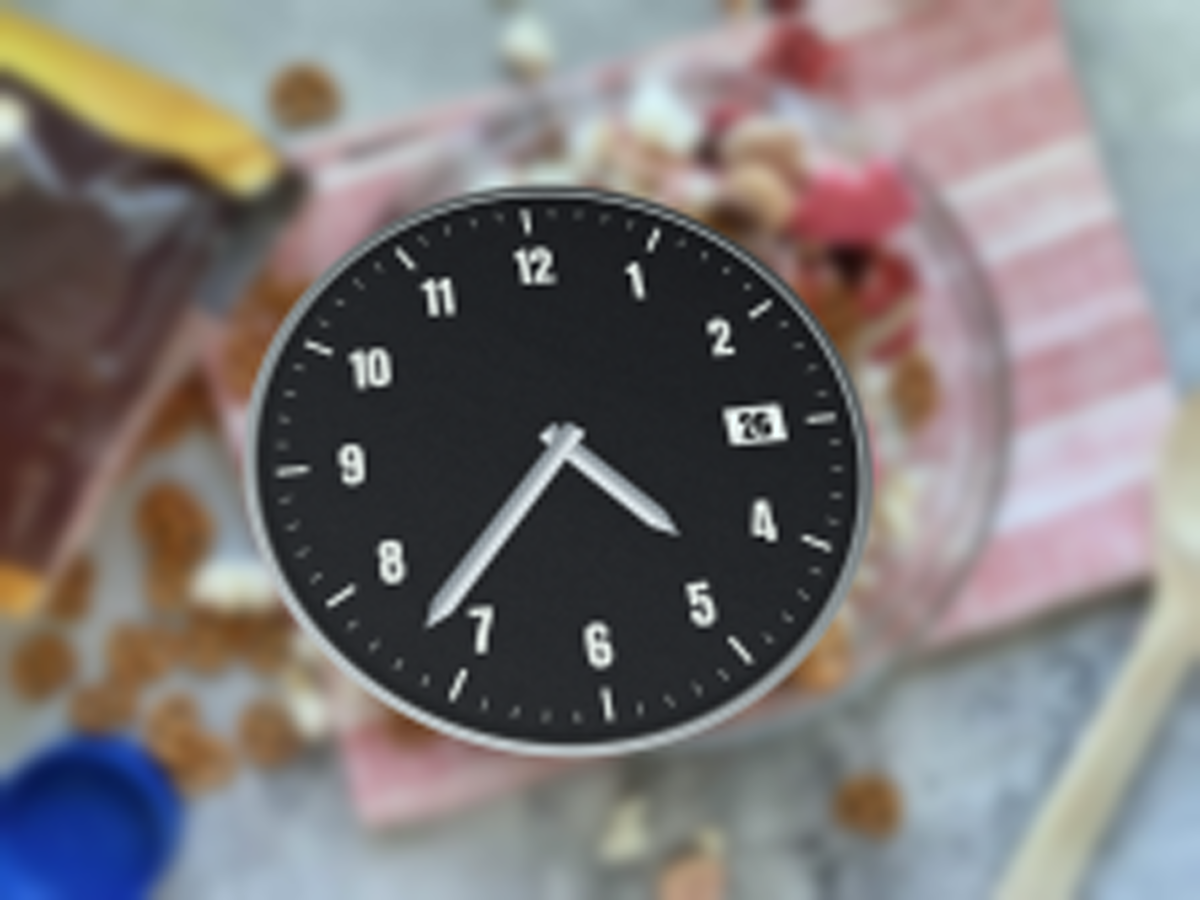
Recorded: h=4 m=37
